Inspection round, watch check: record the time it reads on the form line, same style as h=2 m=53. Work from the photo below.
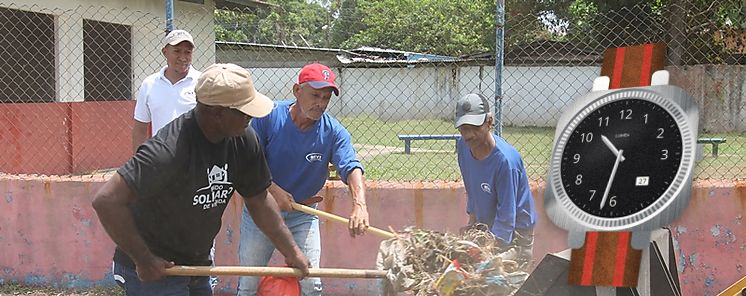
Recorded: h=10 m=32
